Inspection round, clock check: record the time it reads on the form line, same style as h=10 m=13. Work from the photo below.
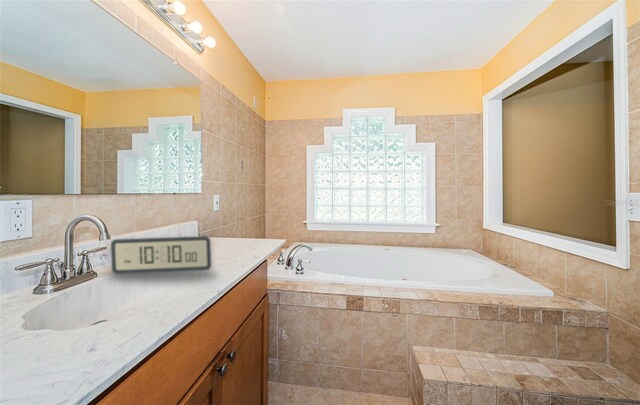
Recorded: h=10 m=10
